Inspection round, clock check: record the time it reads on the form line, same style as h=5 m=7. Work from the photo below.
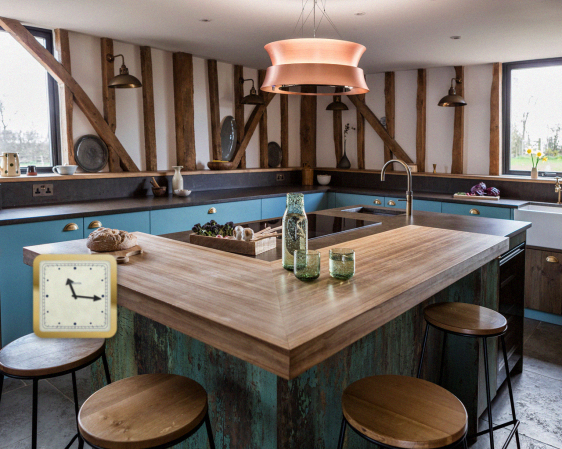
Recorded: h=11 m=16
